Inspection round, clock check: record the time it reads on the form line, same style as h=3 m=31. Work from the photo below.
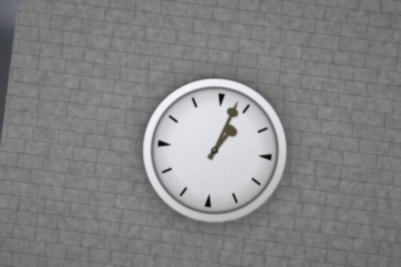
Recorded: h=1 m=3
